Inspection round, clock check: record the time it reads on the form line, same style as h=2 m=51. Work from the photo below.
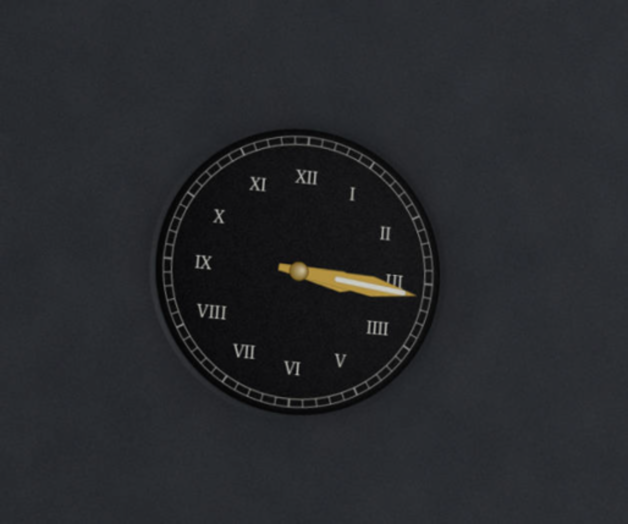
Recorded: h=3 m=16
